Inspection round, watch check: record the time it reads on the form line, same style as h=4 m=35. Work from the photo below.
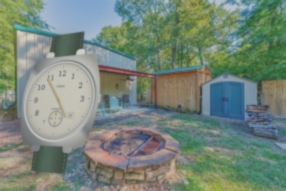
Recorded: h=4 m=54
